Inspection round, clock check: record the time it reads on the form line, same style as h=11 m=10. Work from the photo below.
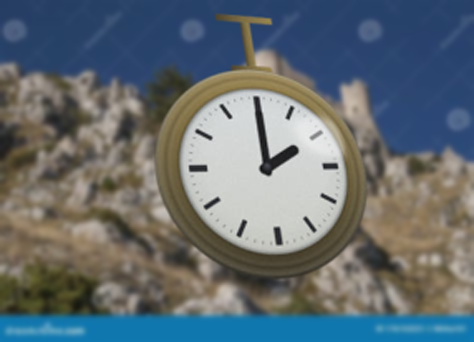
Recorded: h=2 m=0
